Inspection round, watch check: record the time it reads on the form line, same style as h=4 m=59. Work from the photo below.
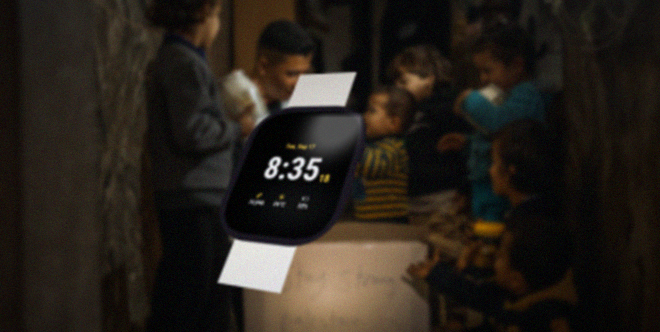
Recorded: h=8 m=35
